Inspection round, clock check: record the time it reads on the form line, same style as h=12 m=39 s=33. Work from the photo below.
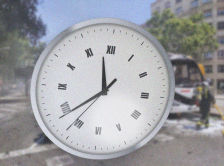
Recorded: h=11 m=38 s=36
